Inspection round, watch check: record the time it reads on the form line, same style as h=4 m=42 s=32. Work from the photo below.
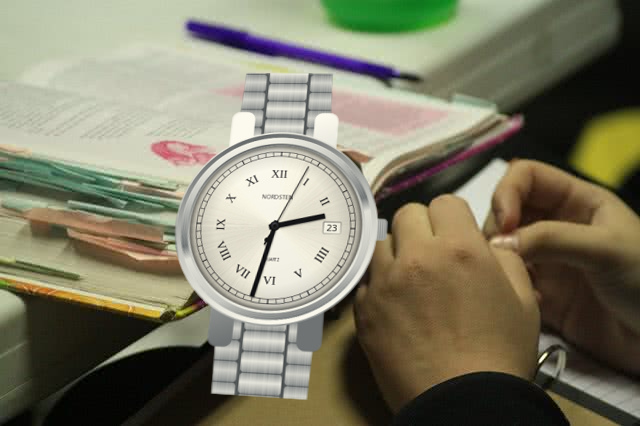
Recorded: h=2 m=32 s=4
